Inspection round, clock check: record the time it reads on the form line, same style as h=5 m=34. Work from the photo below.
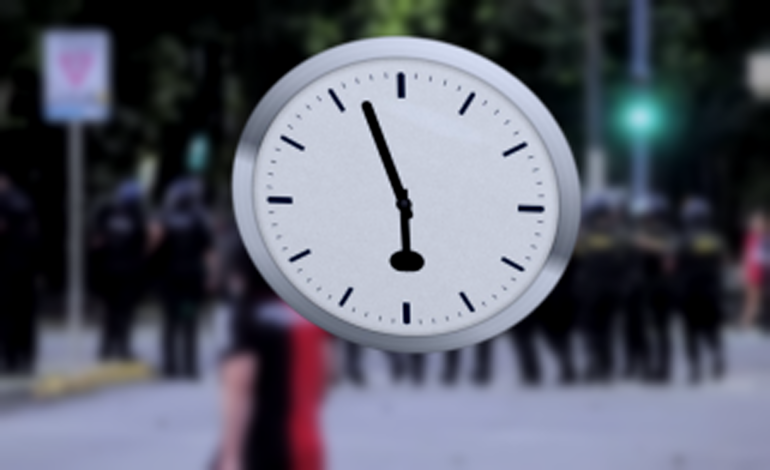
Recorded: h=5 m=57
